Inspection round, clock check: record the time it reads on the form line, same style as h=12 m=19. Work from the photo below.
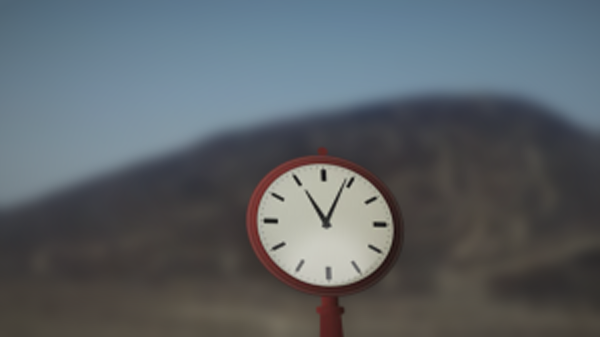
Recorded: h=11 m=4
